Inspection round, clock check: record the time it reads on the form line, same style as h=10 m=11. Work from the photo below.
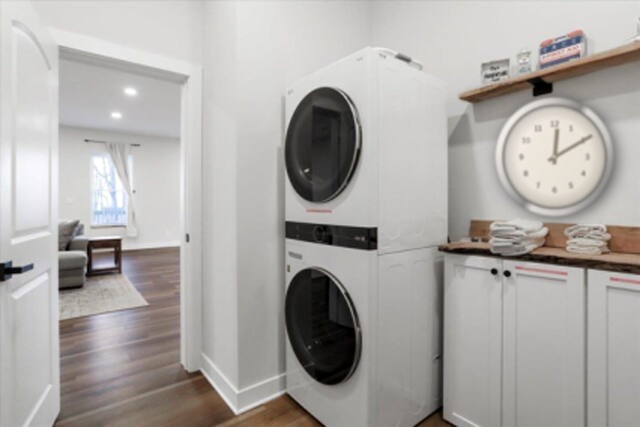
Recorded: h=12 m=10
